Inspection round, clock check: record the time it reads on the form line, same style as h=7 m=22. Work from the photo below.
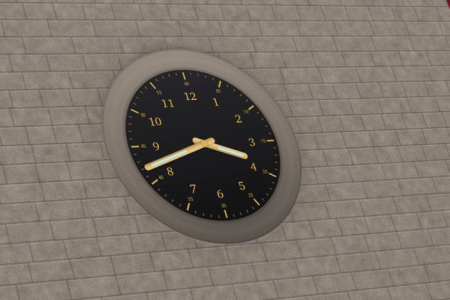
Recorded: h=3 m=42
